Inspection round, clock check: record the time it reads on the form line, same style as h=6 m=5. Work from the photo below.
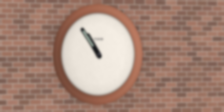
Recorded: h=10 m=54
